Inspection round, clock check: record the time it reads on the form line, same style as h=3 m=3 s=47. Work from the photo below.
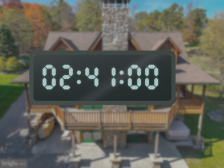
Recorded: h=2 m=41 s=0
